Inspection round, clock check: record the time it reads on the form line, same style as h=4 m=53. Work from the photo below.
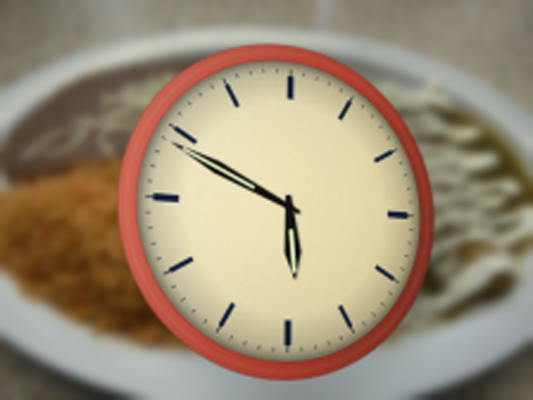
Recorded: h=5 m=49
